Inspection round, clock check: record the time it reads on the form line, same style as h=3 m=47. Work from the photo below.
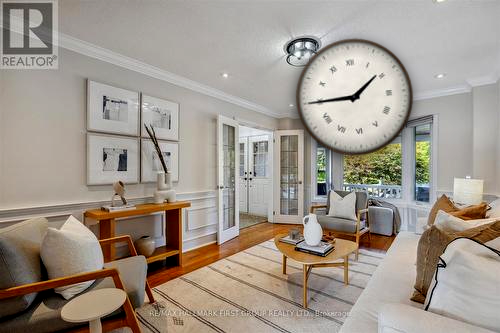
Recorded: h=1 m=45
